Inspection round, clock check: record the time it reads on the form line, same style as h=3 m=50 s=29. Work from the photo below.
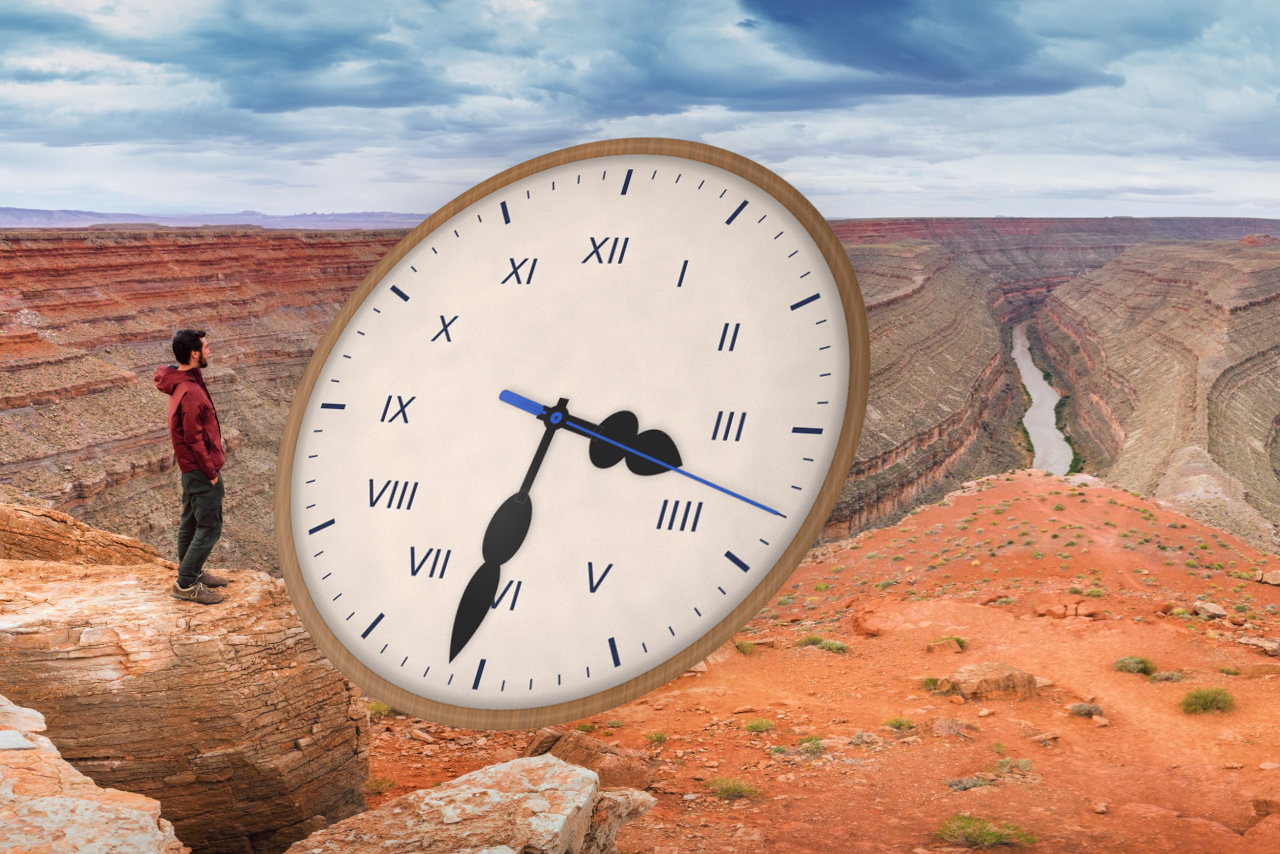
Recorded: h=3 m=31 s=18
